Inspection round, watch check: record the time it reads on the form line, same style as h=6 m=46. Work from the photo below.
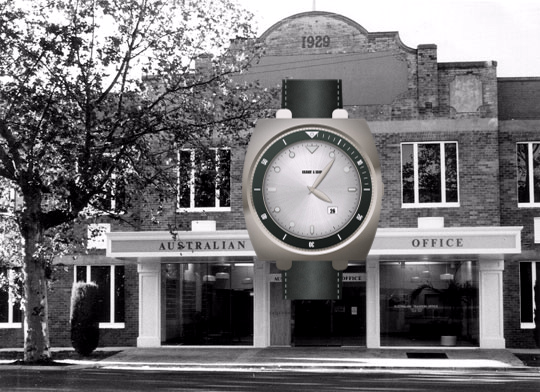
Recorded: h=4 m=6
